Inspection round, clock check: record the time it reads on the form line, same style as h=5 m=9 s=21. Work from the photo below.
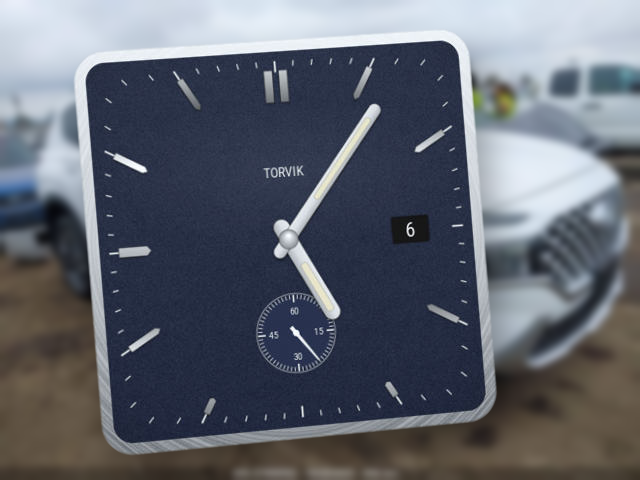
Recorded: h=5 m=6 s=24
